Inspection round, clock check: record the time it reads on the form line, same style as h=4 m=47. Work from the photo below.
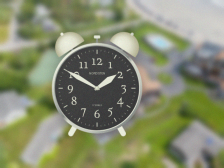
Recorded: h=1 m=50
